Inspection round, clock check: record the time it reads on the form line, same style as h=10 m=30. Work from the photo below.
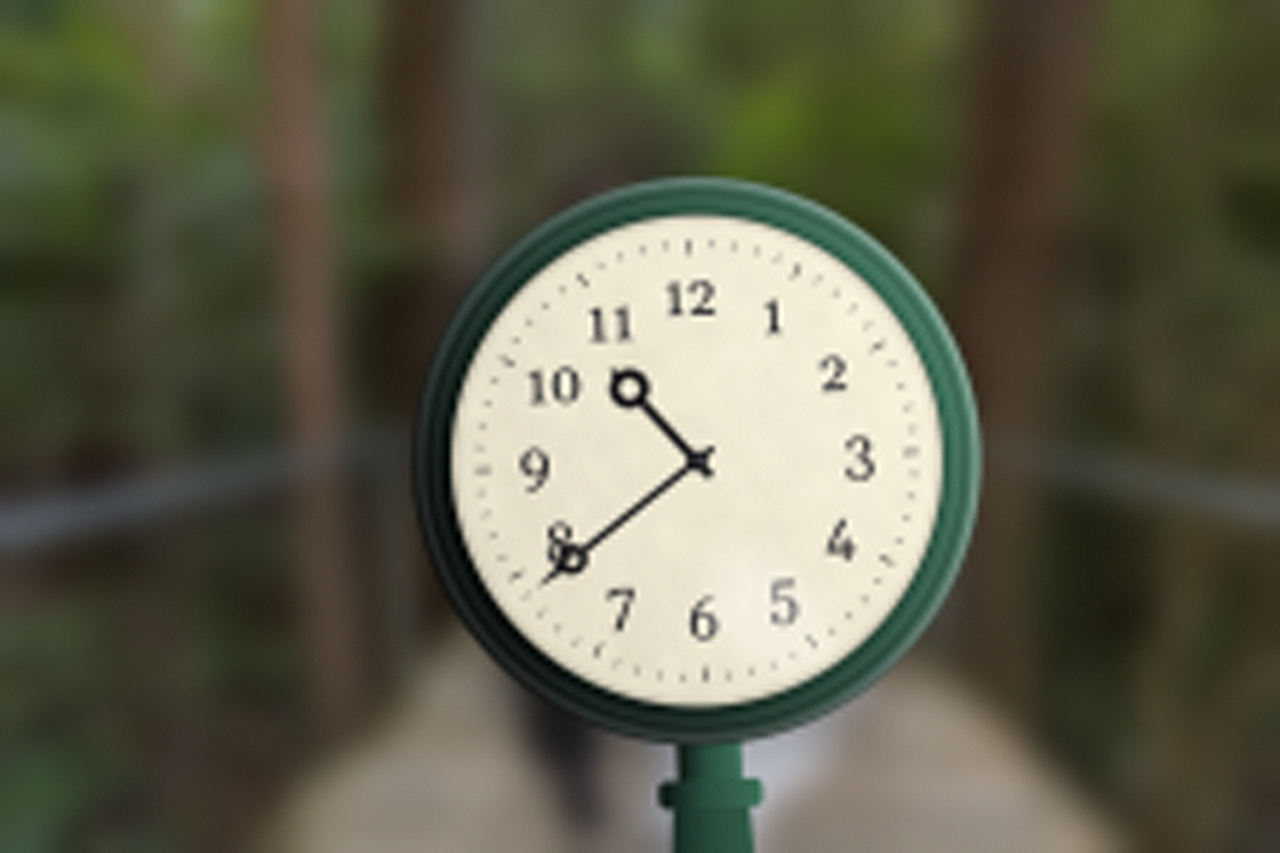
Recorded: h=10 m=39
